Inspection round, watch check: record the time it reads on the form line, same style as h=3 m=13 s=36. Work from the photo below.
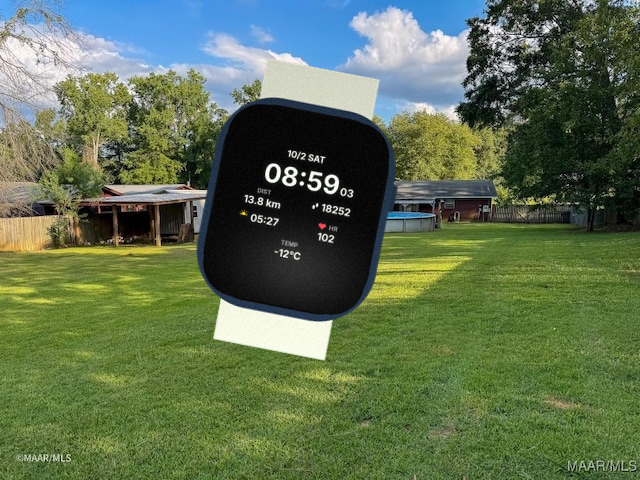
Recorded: h=8 m=59 s=3
